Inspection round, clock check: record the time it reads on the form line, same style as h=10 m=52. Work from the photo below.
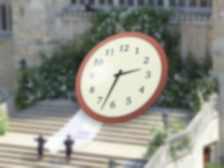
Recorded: h=2 m=33
